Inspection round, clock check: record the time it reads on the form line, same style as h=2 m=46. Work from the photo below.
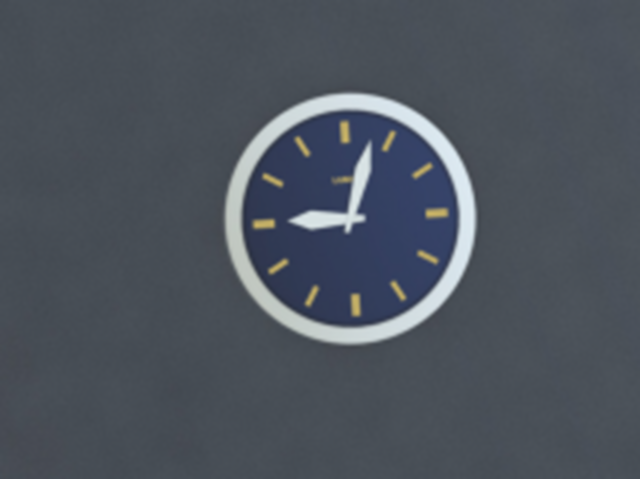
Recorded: h=9 m=3
